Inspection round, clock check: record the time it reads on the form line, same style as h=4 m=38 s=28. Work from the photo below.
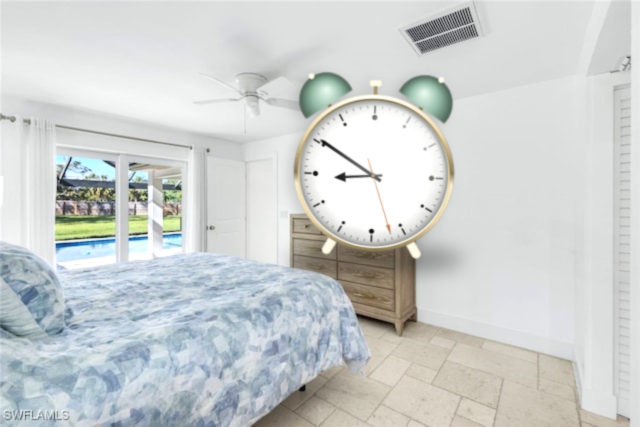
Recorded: h=8 m=50 s=27
